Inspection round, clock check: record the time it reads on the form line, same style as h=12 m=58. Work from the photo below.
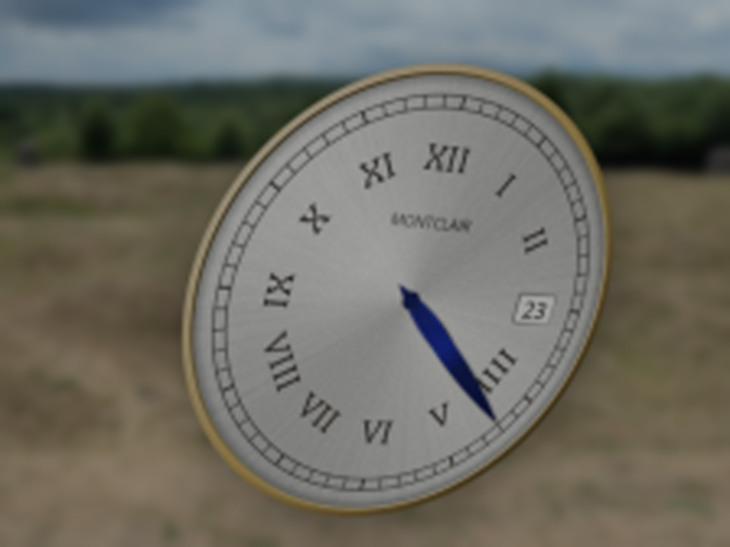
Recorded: h=4 m=22
